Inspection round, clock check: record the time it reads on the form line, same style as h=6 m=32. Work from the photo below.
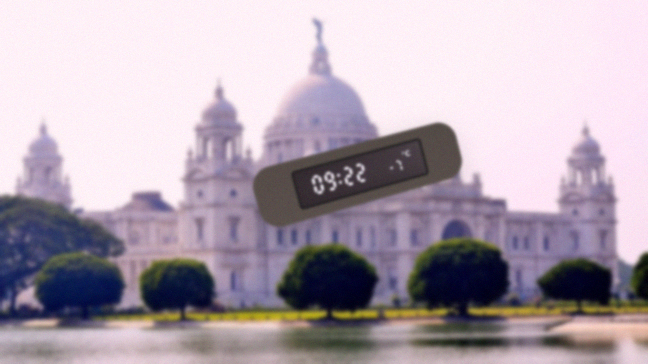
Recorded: h=9 m=22
